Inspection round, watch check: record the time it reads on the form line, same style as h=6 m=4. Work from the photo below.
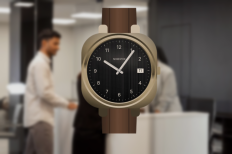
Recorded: h=10 m=6
